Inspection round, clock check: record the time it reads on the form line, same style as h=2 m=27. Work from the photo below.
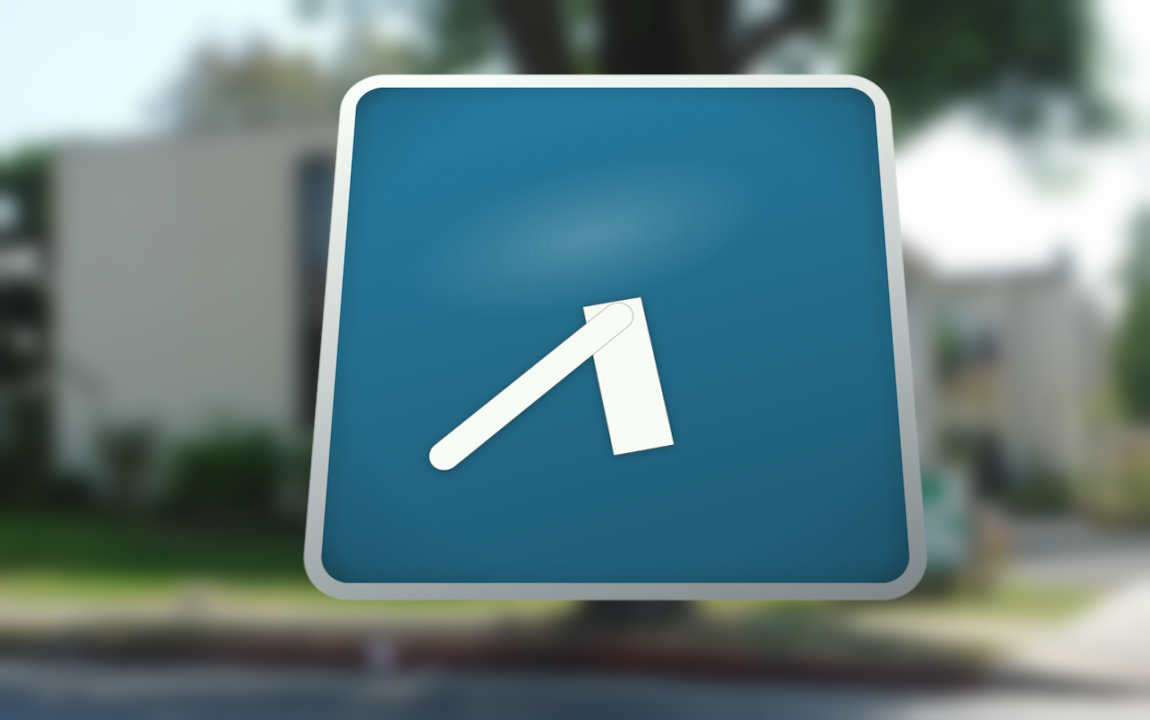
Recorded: h=5 m=38
